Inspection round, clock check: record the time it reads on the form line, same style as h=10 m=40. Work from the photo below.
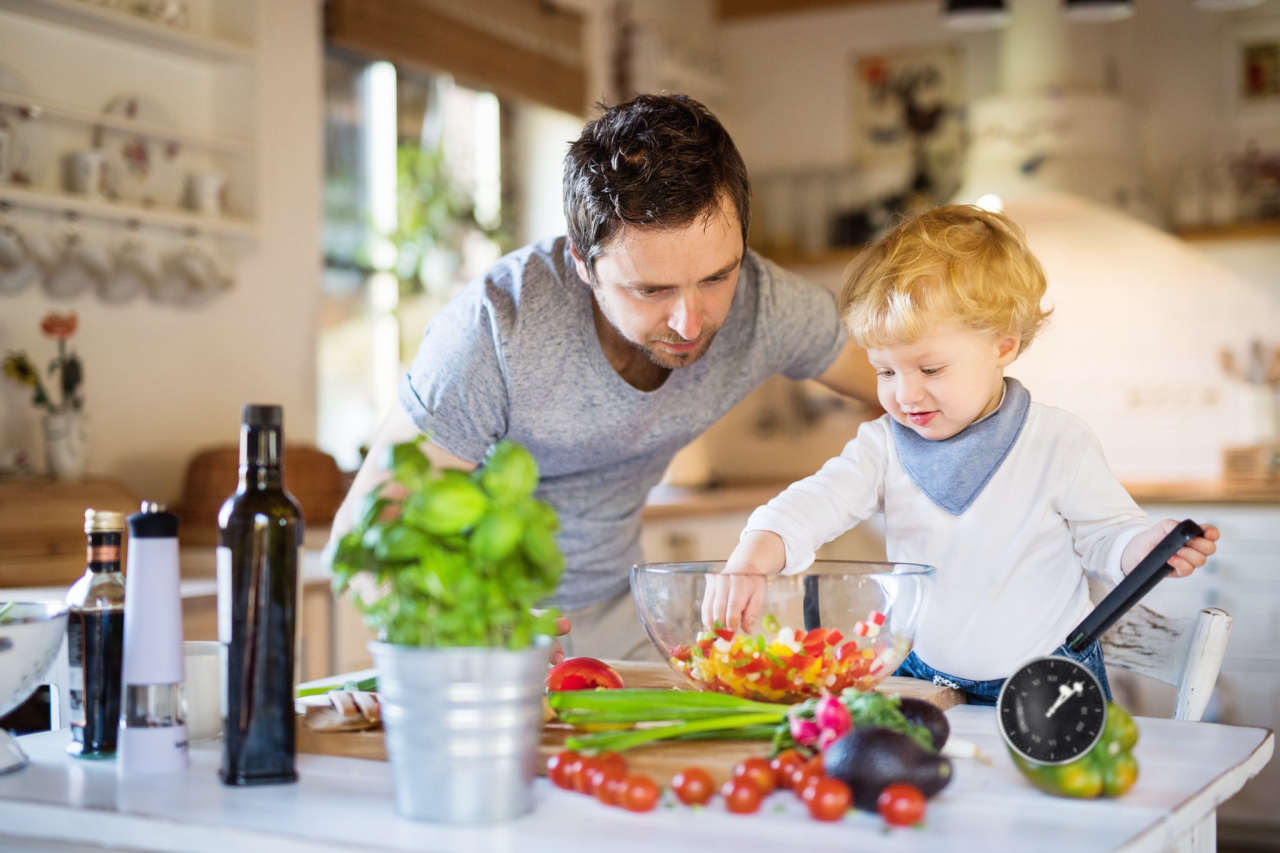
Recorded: h=1 m=8
